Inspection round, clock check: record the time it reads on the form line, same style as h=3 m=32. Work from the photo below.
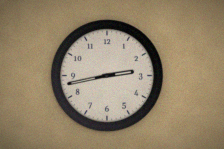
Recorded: h=2 m=43
